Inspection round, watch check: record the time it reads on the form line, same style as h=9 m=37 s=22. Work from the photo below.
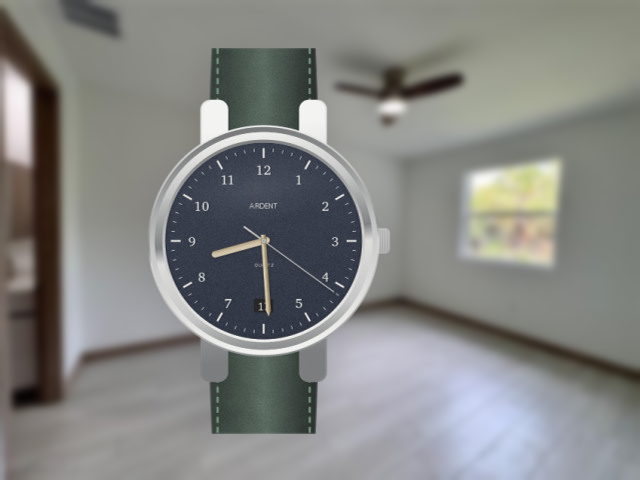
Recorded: h=8 m=29 s=21
